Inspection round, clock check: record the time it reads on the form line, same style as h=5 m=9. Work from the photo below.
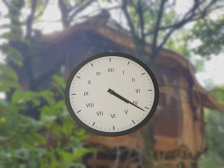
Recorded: h=4 m=21
